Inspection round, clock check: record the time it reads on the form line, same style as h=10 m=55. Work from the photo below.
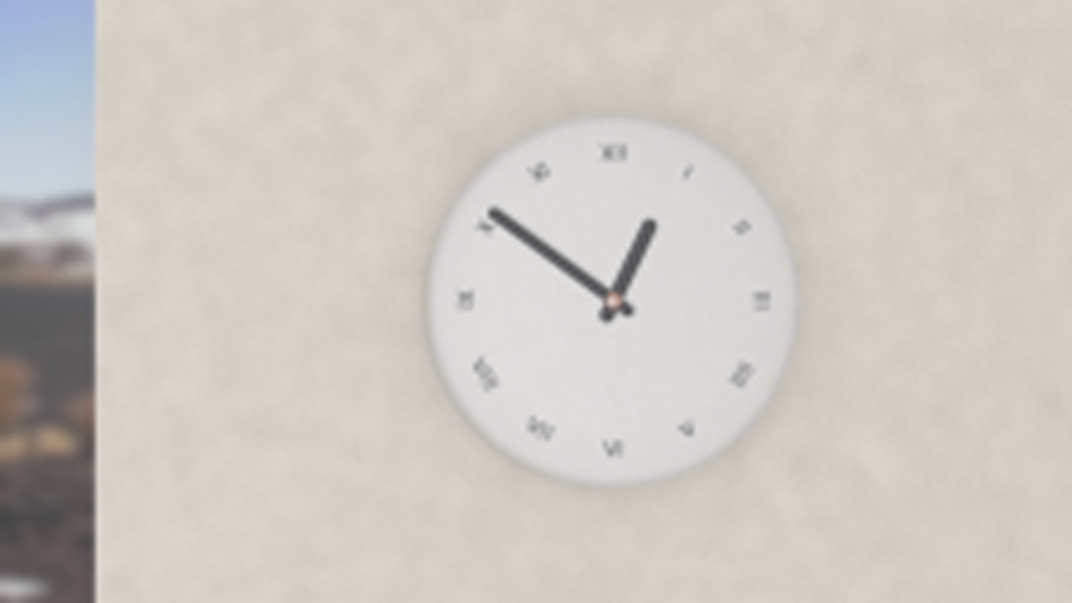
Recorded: h=12 m=51
